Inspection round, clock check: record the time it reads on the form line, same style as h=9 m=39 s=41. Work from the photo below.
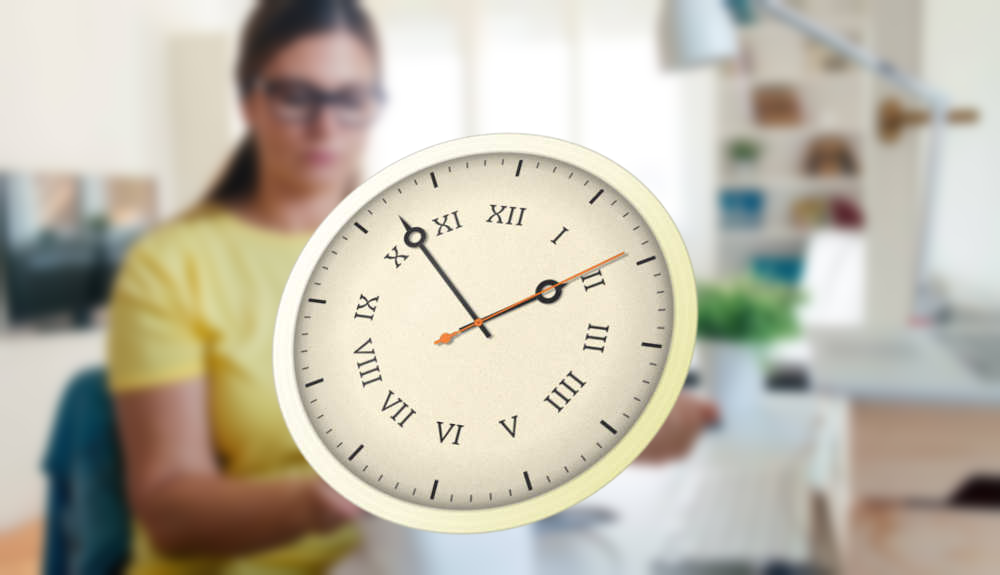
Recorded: h=1 m=52 s=9
